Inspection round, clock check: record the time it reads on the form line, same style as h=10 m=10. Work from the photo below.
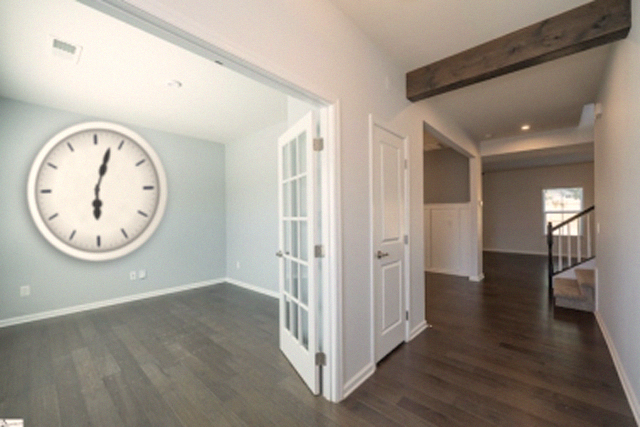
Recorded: h=6 m=3
